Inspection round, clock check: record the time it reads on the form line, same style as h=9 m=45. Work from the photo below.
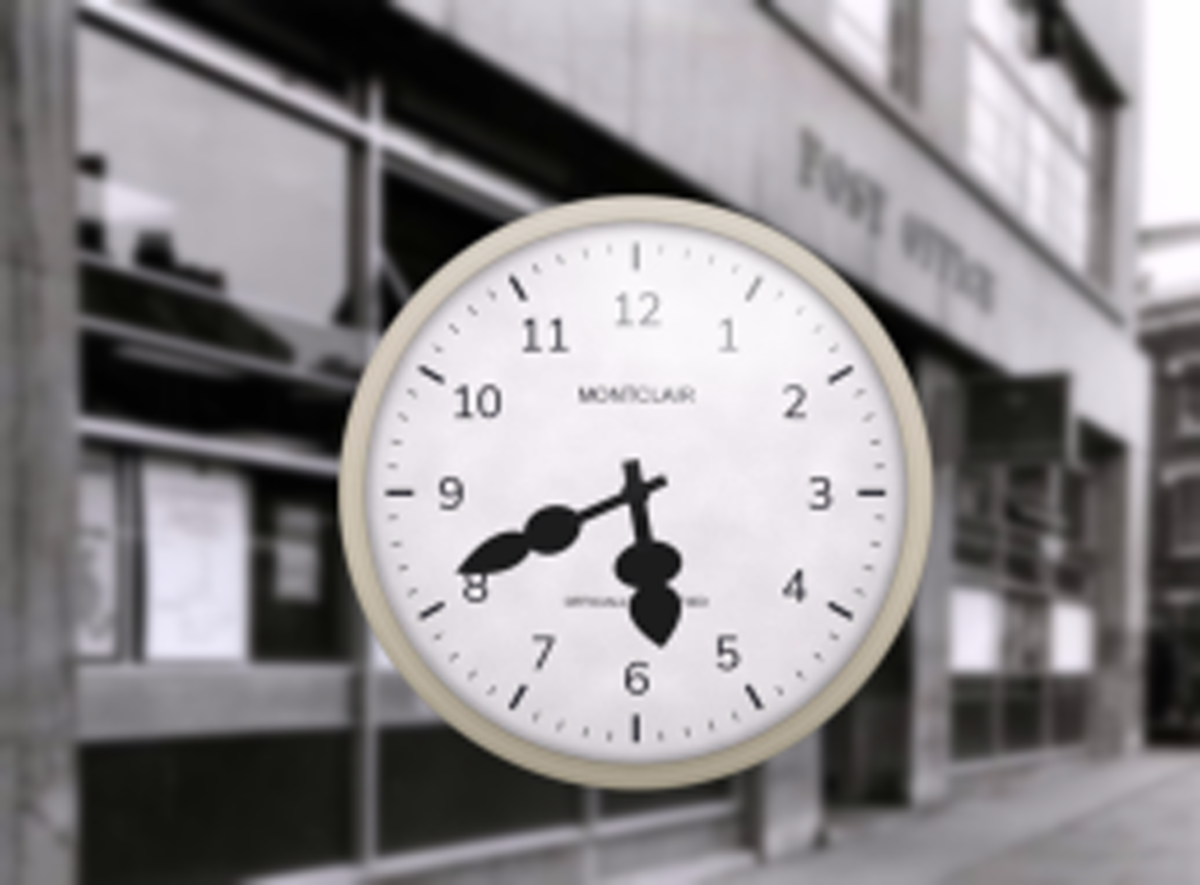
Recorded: h=5 m=41
